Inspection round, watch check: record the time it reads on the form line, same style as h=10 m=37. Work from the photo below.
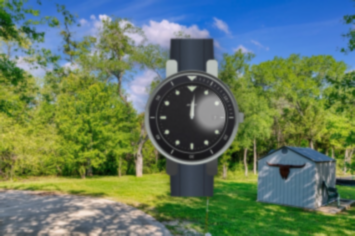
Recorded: h=12 m=1
